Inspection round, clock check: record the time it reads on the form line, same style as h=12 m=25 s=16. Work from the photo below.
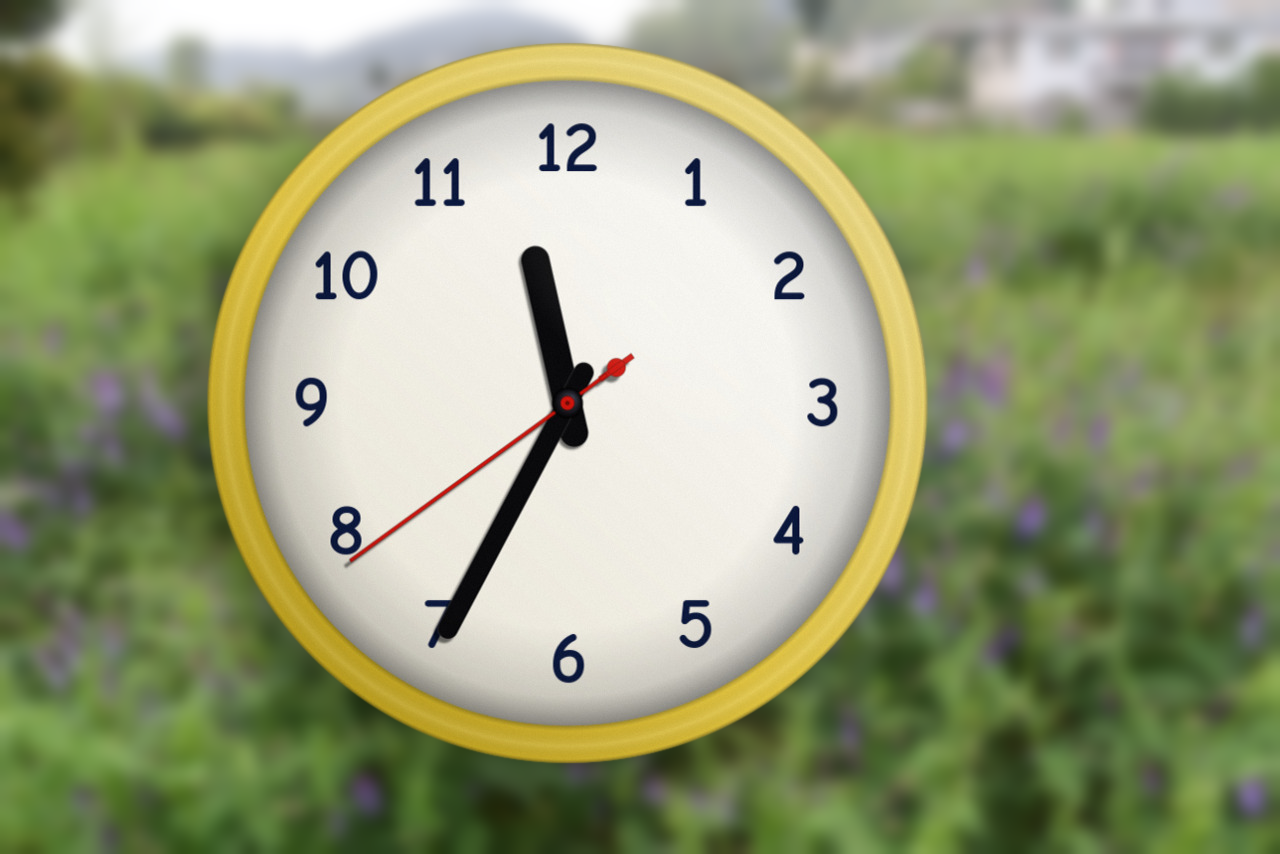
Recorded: h=11 m=34 s=39
